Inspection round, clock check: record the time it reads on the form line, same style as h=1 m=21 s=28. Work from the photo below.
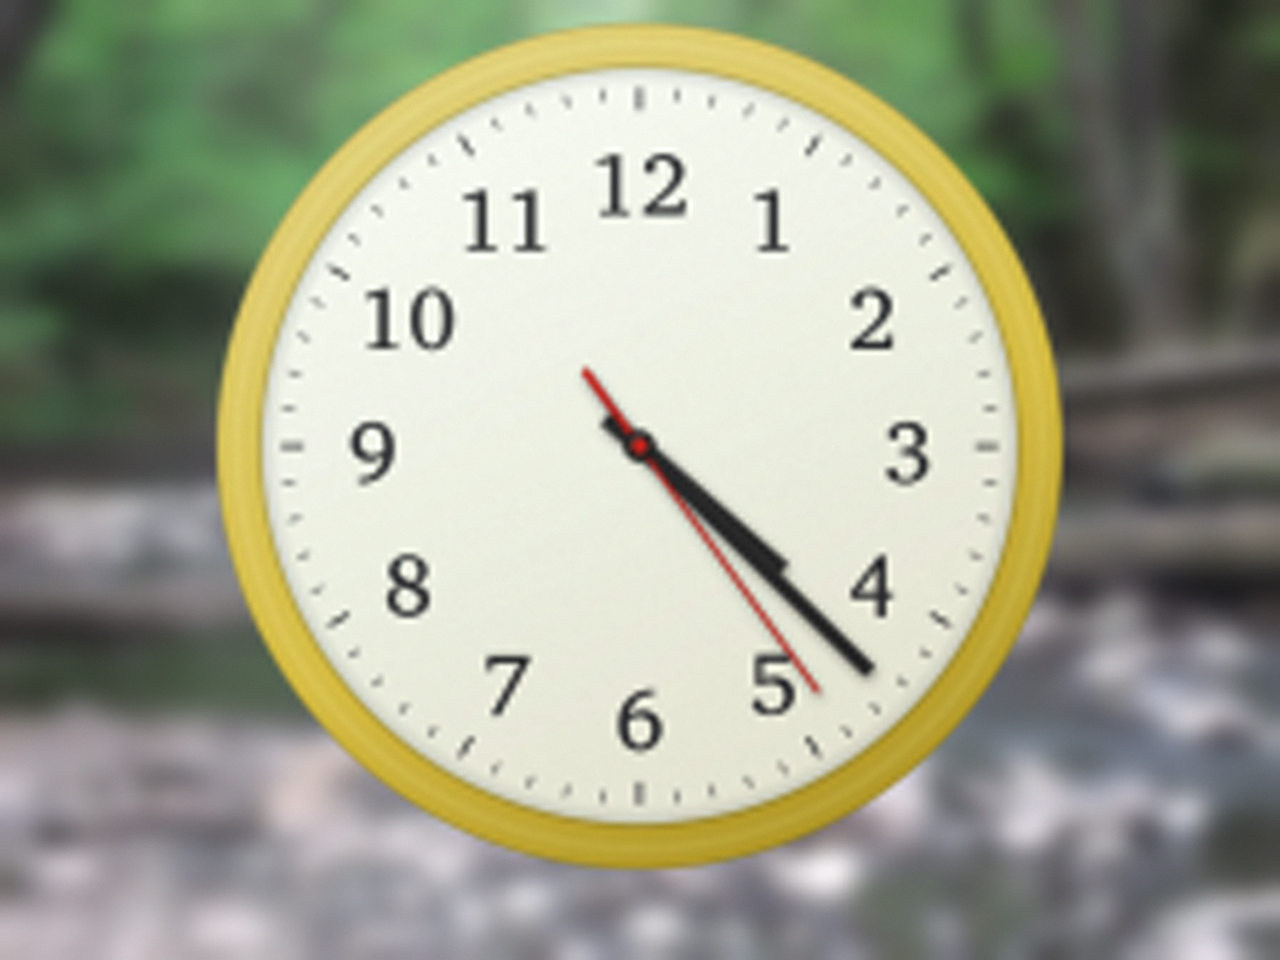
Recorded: h=4 m=22 s=24
